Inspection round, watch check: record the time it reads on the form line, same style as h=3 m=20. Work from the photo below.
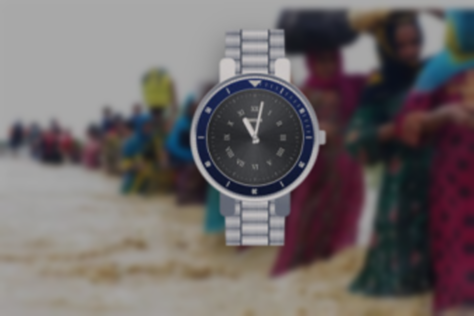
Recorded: h=11 m=2
